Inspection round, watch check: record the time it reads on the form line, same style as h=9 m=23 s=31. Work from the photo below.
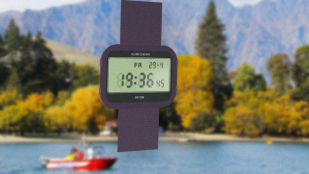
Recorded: h=19 m=36 s=45
